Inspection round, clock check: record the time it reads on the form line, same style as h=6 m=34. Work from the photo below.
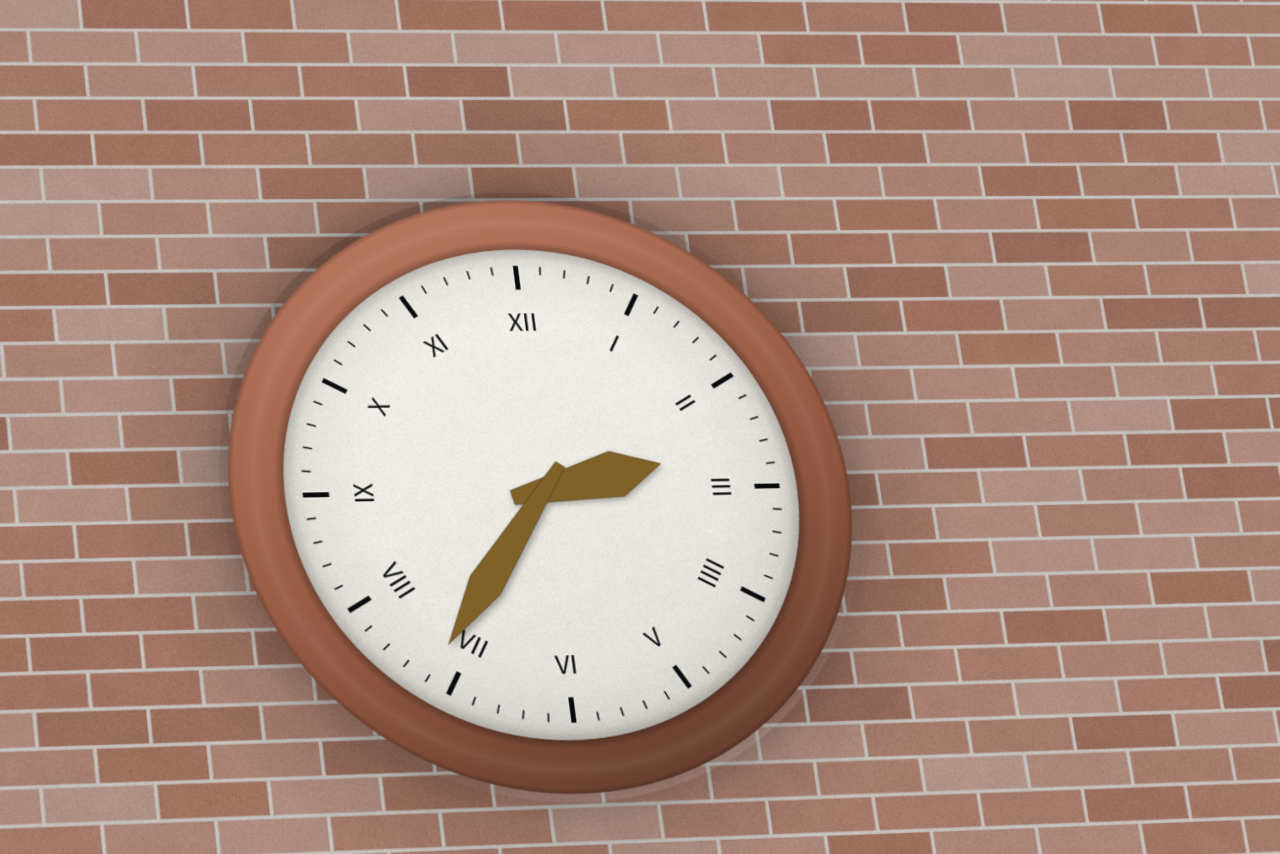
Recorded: h=2 m=36
